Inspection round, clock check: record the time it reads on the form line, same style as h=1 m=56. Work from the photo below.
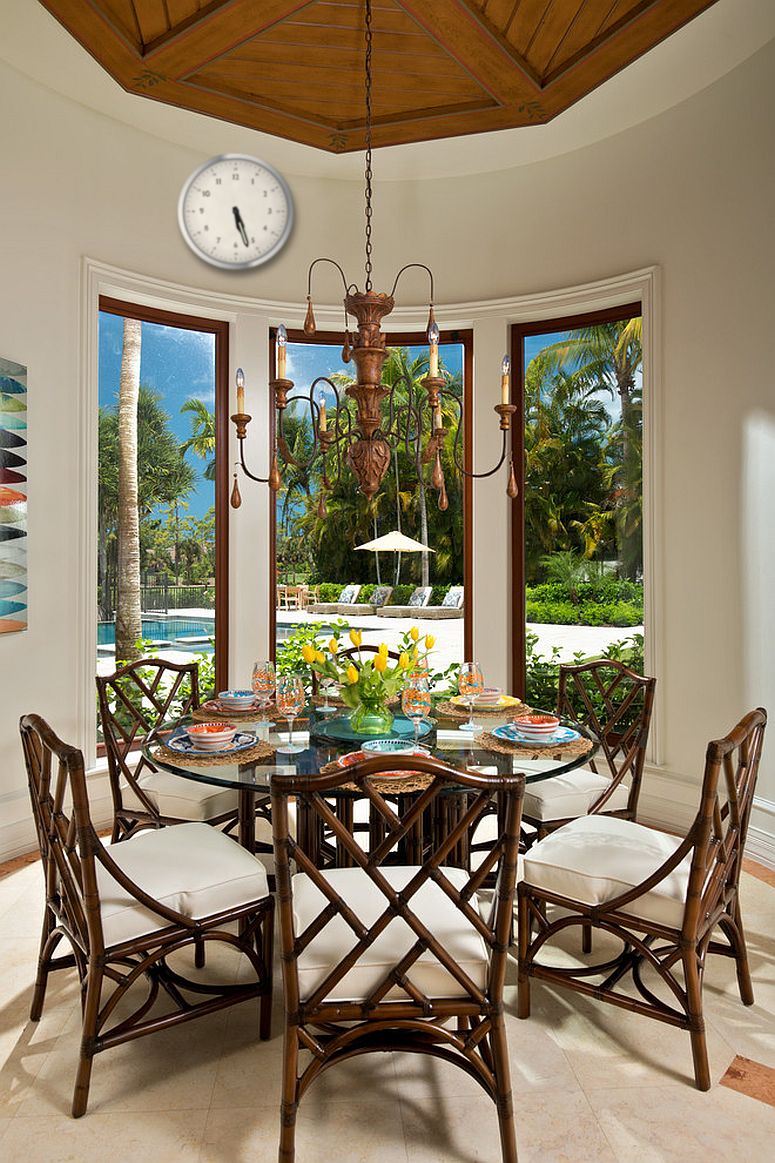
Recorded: h=5 m=27
